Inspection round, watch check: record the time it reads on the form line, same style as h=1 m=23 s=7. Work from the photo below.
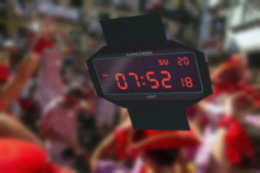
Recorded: h=7 m=52 s=18
